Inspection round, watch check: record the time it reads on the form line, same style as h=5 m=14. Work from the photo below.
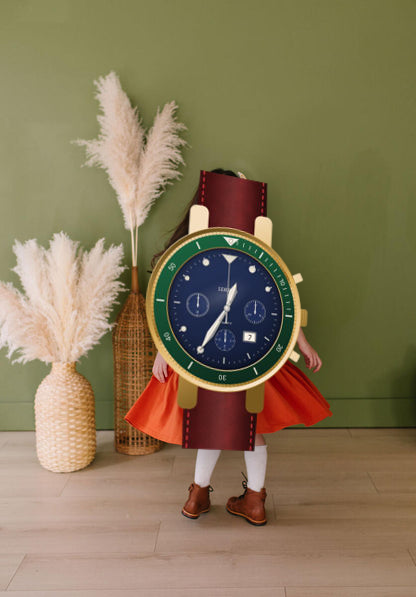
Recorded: h=12 m=35
